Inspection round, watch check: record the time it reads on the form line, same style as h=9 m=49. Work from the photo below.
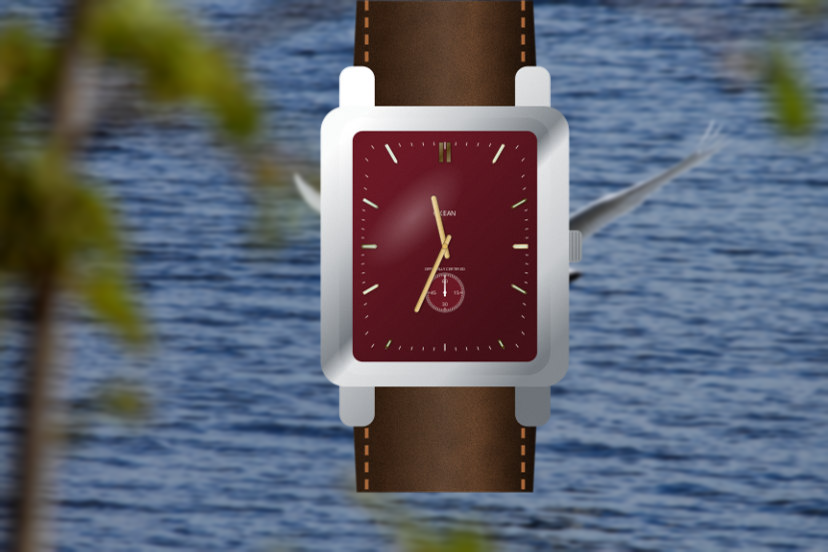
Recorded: h=11 m=34
